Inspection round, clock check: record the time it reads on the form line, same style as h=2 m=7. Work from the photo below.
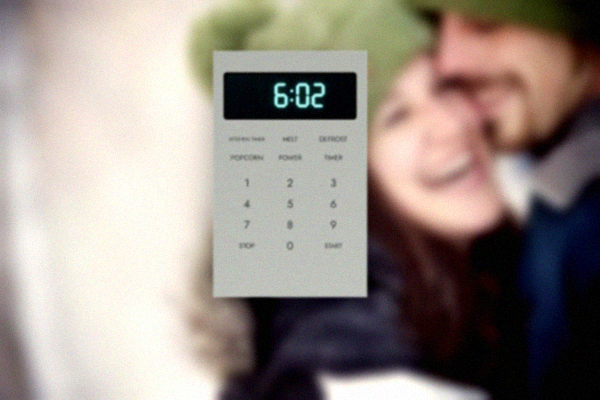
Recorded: h=6 m=2
